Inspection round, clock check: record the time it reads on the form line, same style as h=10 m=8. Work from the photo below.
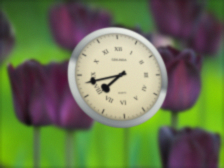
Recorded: h=7 m=43
